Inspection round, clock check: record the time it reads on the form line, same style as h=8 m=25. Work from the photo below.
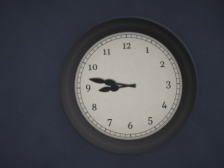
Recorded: h=8 m=47
